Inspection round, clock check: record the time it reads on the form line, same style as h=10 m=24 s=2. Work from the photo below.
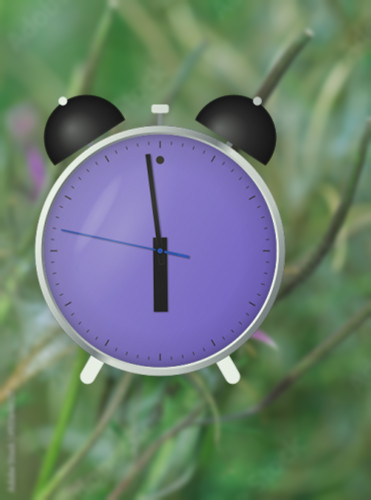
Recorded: h=5 m=58 s=47
